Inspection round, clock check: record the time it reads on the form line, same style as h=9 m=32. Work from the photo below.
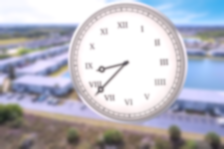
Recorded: h=8 m=38
